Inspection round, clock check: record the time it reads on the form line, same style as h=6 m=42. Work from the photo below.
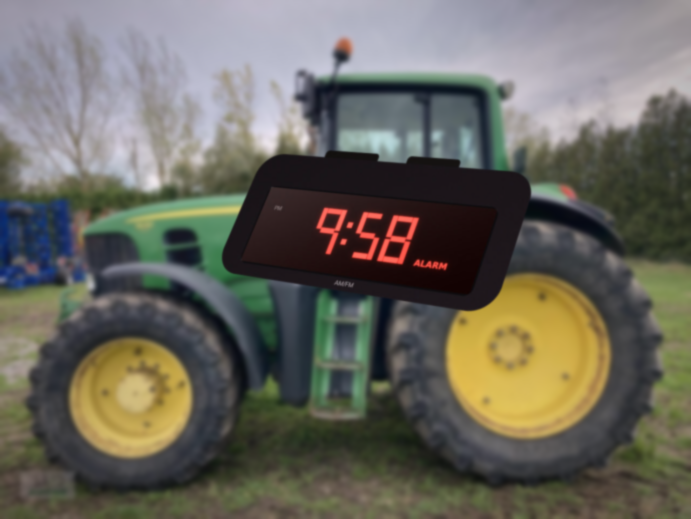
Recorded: h=9 m=58
